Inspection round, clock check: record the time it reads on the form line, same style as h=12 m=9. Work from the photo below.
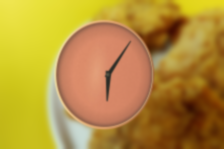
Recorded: h=6 m=6
